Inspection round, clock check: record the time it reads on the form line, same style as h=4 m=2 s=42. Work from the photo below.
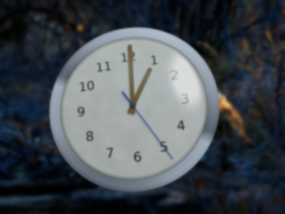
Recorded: h=1 m=0 s=25
